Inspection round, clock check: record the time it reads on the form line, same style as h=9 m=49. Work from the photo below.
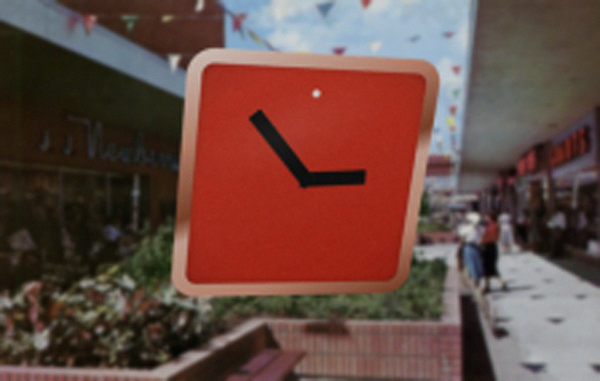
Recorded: h=2 m=53
